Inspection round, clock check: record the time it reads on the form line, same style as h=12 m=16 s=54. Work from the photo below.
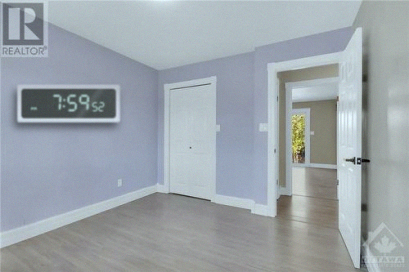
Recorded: h=7 m=59 s=52
